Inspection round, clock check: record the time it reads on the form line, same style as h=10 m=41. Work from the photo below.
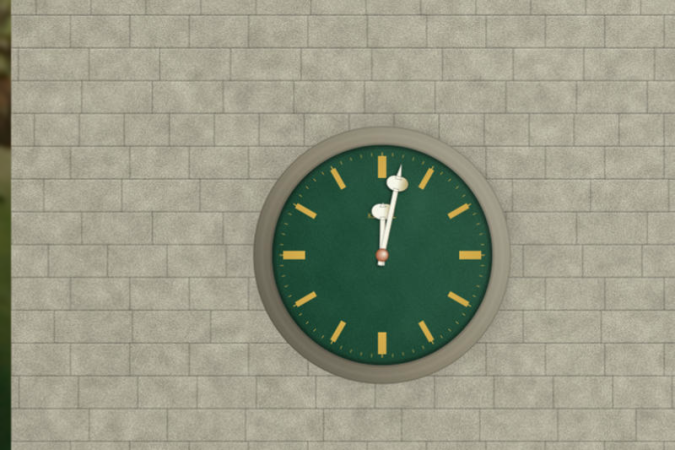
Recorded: h=12 m=2
